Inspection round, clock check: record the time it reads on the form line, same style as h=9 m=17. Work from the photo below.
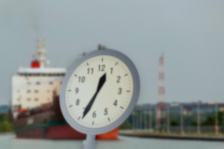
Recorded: h=12 m=34
